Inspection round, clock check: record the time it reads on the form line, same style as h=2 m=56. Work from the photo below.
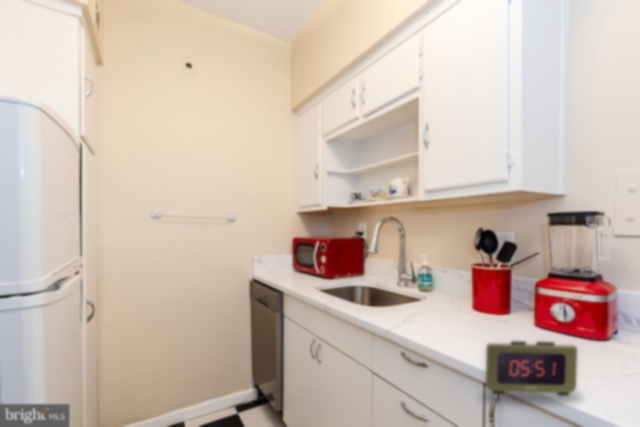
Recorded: h=5 m=51
